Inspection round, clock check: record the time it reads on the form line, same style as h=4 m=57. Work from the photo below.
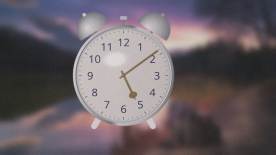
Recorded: h=5 m=9
